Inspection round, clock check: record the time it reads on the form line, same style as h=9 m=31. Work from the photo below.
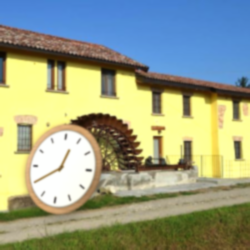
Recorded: h=12 m=40
